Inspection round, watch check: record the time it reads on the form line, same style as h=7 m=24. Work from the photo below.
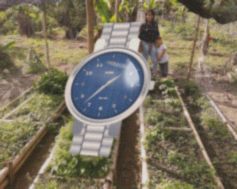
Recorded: h=1 m=37
